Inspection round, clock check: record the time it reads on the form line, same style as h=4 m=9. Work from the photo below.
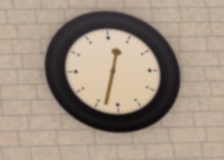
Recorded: h=12 m=33
